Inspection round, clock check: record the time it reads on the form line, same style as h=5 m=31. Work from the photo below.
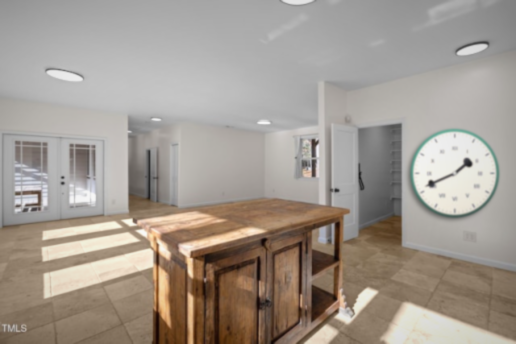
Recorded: h=1 m=41
